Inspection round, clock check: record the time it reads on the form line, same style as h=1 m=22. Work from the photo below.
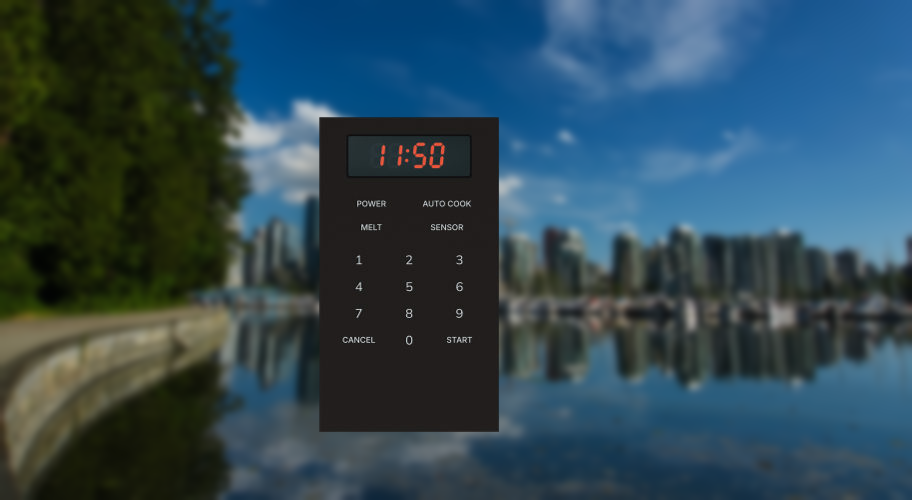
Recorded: h=11 m=50
